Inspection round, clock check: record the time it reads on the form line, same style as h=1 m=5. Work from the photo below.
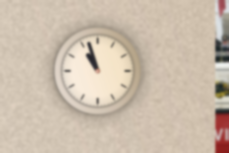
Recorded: h=10 m=57
